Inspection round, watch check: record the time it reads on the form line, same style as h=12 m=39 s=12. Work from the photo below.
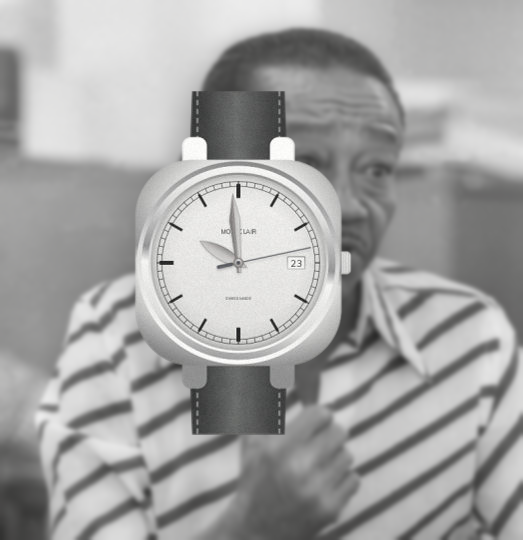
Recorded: h=9 m=59 s=13
